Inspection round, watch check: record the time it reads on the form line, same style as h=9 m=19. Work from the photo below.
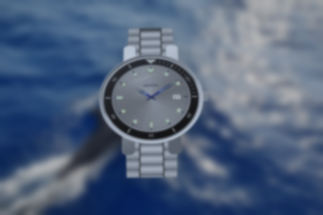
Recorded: h=10 m=9
